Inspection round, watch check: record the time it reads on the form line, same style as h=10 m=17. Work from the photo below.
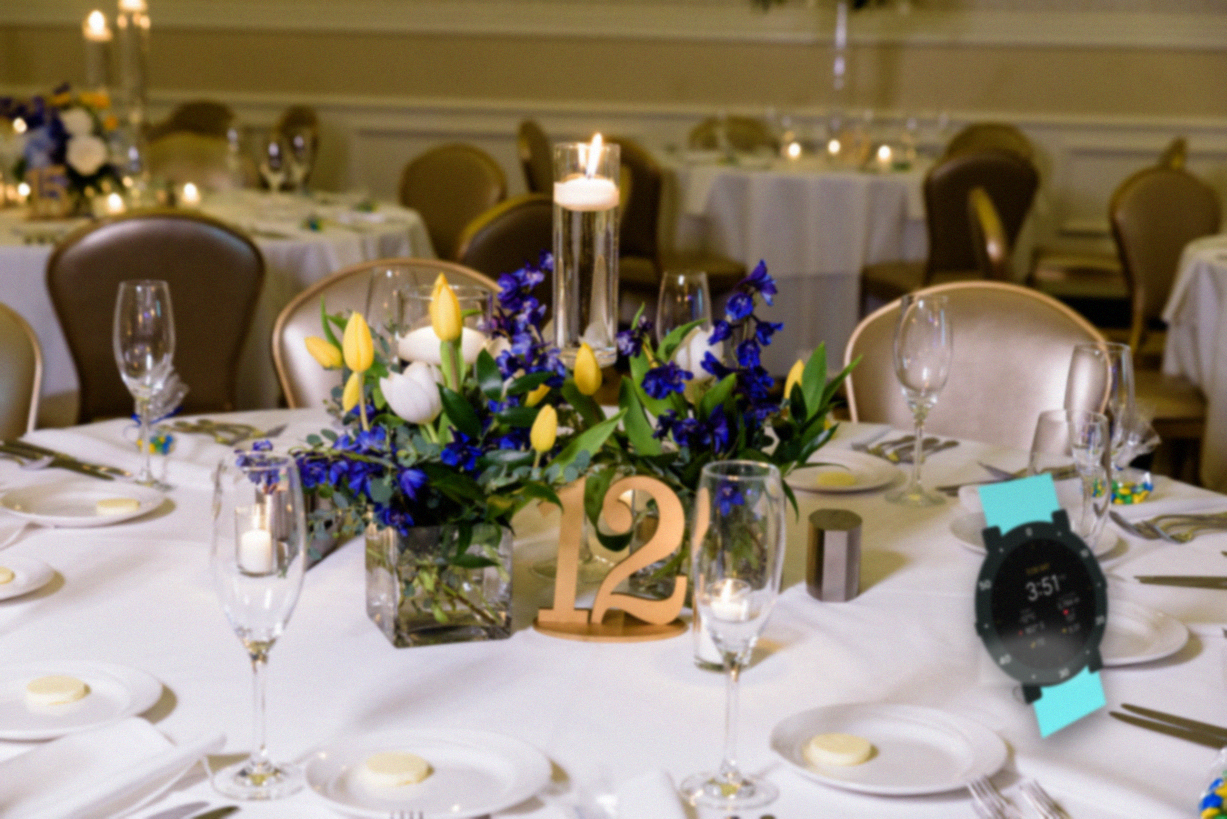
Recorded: h=3 m=51
